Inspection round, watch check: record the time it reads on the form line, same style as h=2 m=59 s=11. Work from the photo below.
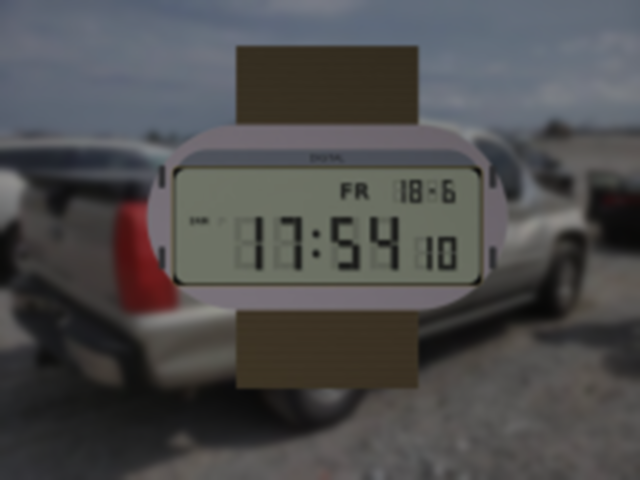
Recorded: h=17 m=54 s=10
